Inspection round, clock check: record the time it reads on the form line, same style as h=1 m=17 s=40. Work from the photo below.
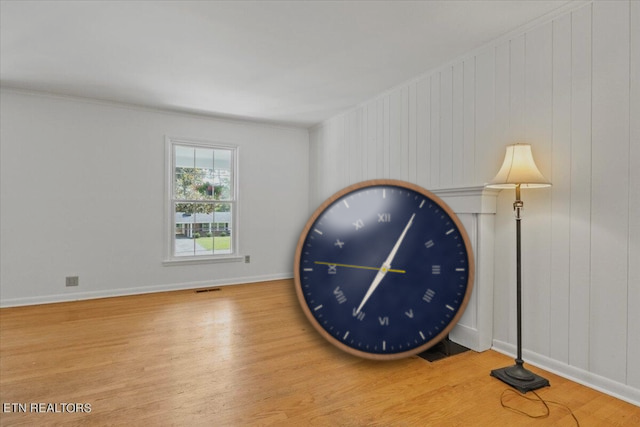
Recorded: h=7 m=4 s=46
